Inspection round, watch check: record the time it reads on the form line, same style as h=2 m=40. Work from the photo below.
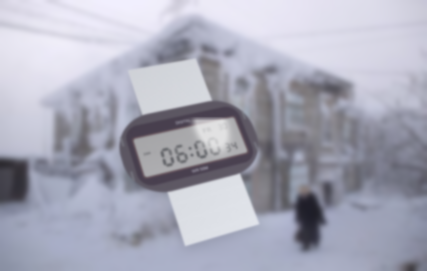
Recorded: h=6 m=0
